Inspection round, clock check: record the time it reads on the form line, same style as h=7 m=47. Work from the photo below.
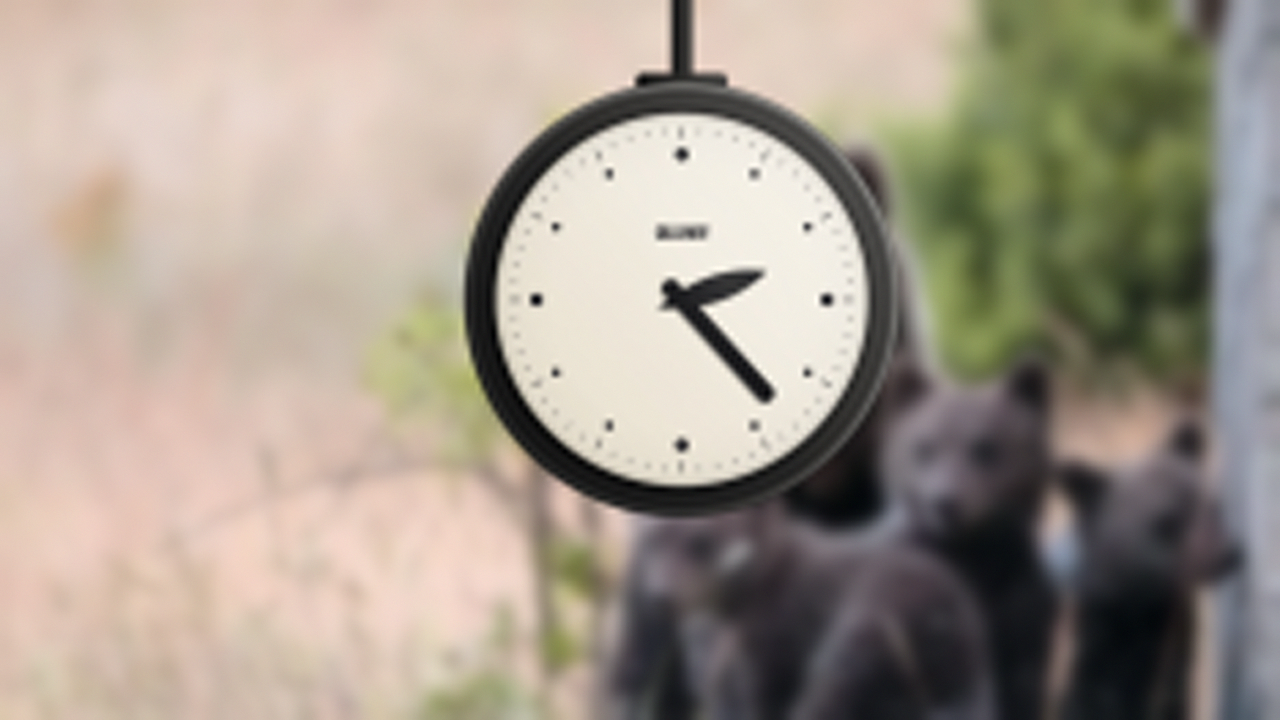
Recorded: h=2 m=23
